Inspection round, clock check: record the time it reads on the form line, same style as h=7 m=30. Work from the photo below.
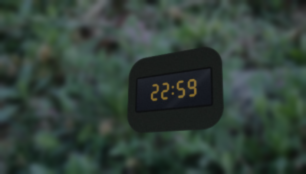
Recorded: h=22 m=59
